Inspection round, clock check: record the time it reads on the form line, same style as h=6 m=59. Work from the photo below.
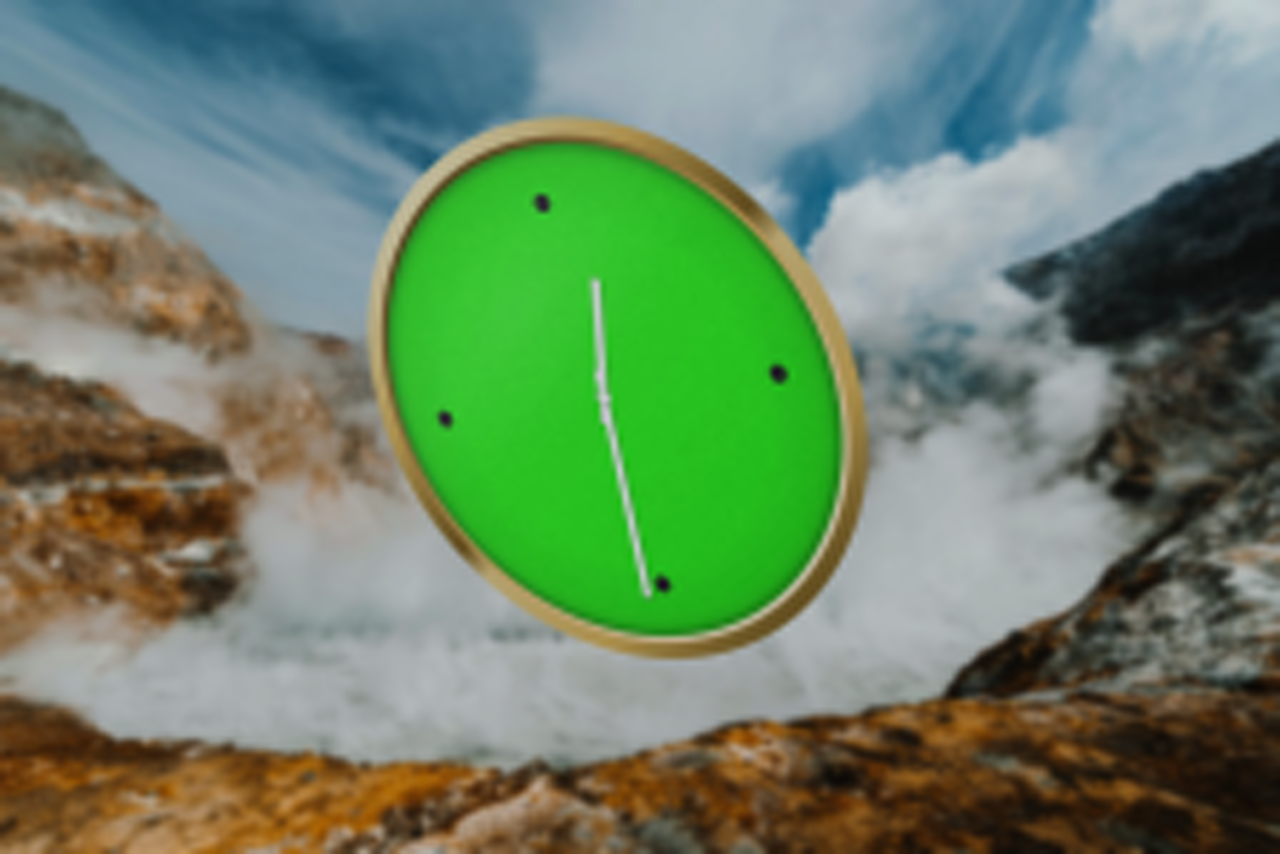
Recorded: h=12 m=31
